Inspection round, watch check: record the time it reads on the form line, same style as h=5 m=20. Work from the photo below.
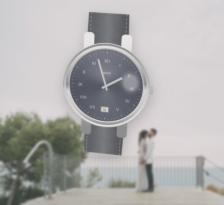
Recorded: h=1 m=57
